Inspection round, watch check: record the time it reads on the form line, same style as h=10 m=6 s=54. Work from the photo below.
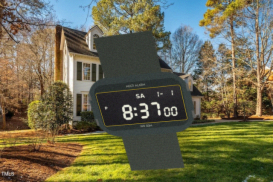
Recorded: h=8 m=37 s=0
